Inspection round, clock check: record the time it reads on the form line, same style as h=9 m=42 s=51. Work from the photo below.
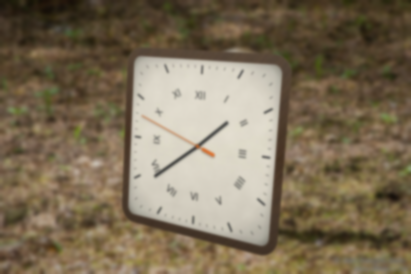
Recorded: h=1 m=38 s=48
